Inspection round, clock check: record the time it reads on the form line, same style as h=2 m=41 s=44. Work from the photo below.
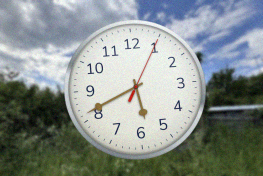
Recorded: h=5 m=41 s=5
